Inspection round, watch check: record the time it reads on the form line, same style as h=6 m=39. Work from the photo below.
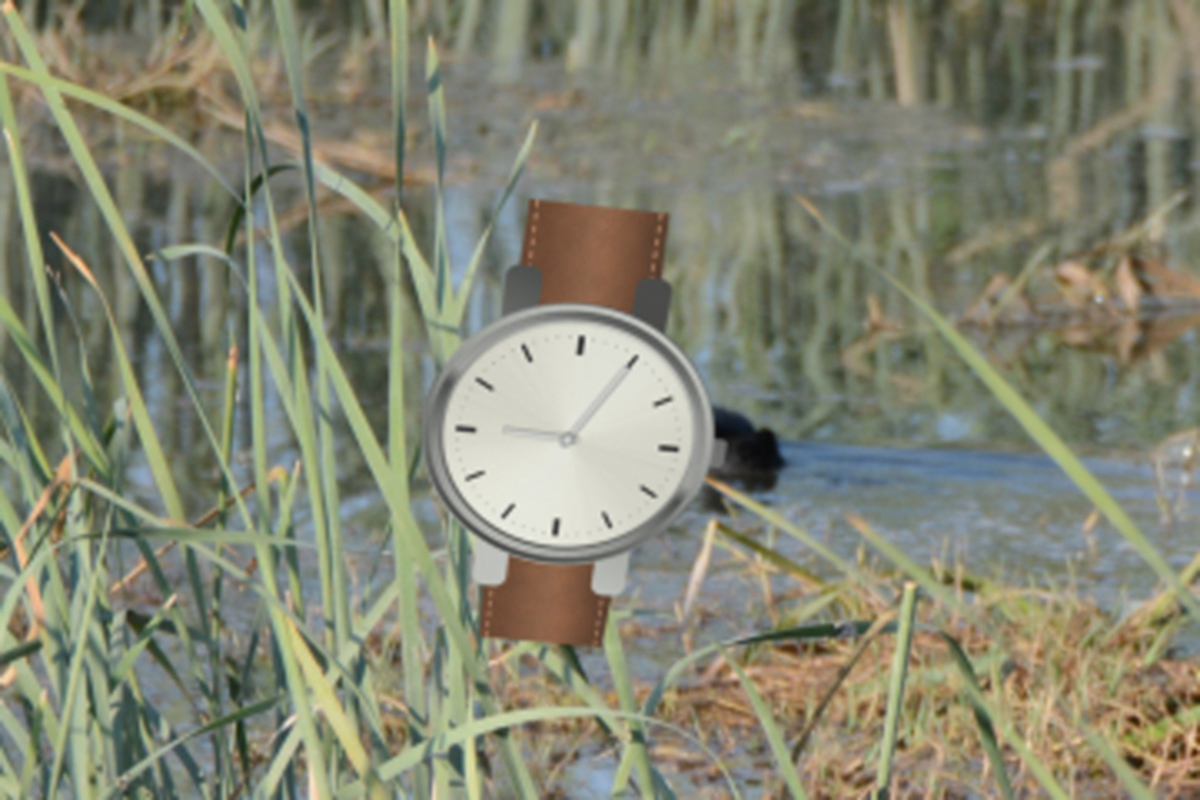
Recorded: h=9 m=5
